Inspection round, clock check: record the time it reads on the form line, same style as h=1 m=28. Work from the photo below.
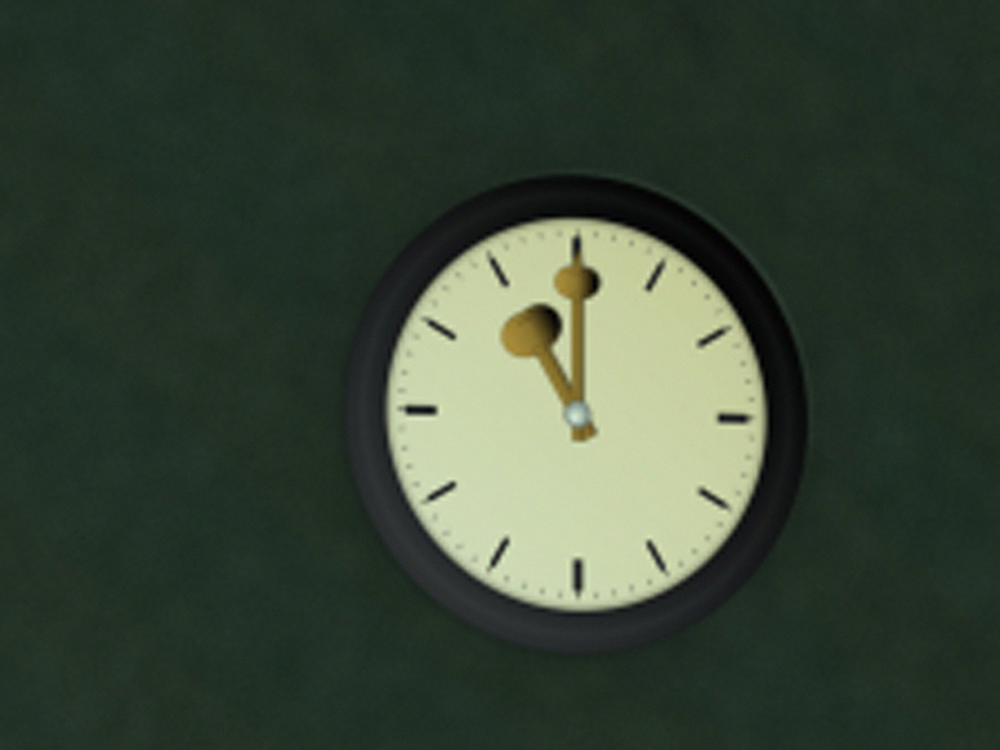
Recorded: h=11 m=0
